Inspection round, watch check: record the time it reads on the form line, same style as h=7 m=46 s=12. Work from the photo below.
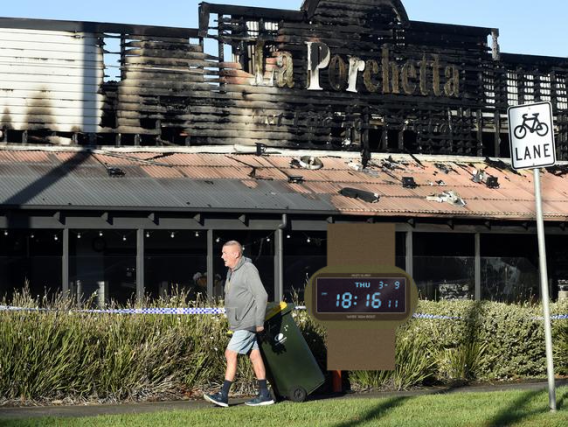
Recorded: h=18 m=16 s=11
